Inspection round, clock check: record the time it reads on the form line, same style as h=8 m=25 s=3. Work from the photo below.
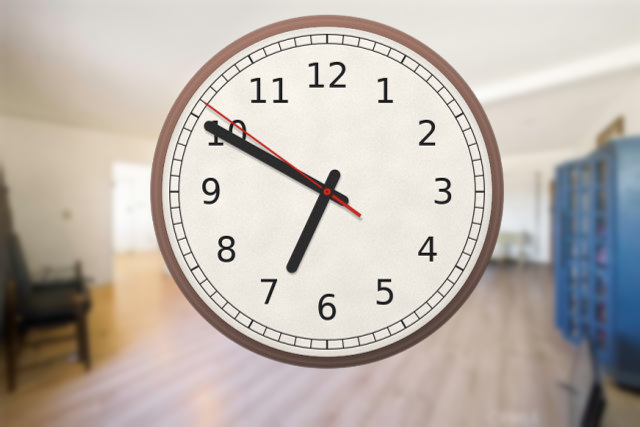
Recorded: h=6 m=49 s=51
